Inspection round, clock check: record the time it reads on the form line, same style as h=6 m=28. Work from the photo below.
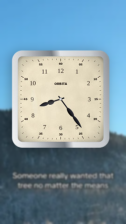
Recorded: h=8 m=24
